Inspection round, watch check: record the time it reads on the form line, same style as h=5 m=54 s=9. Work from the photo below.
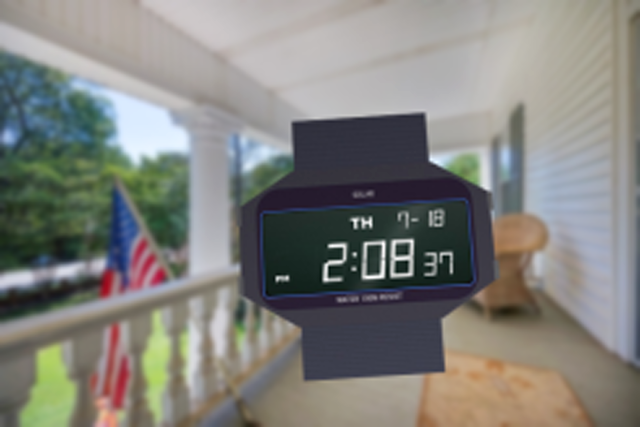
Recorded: h=2 m=8 s=37
